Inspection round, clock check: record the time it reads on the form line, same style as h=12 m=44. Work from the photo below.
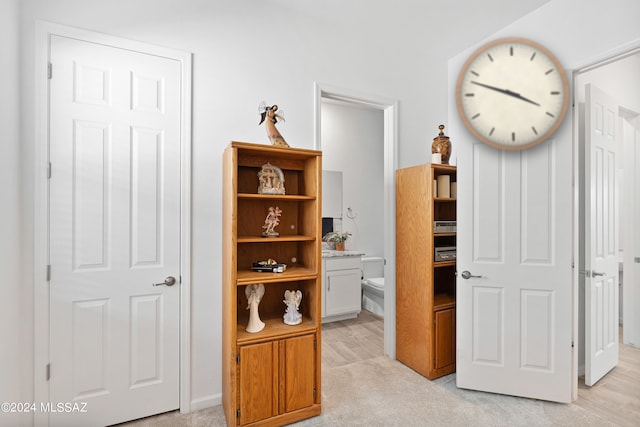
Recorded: h=3 m=48
